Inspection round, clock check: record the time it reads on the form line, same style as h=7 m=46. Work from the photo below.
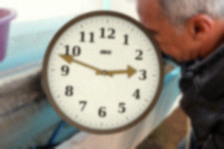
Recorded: h=2 m=48
